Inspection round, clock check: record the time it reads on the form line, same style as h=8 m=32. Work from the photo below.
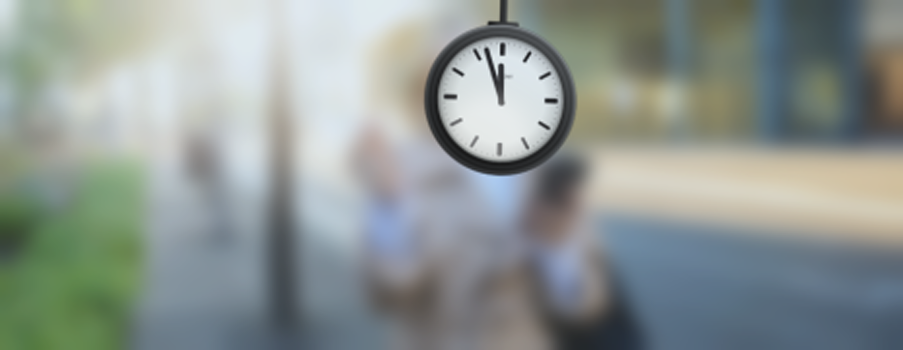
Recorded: h=11 m=57
